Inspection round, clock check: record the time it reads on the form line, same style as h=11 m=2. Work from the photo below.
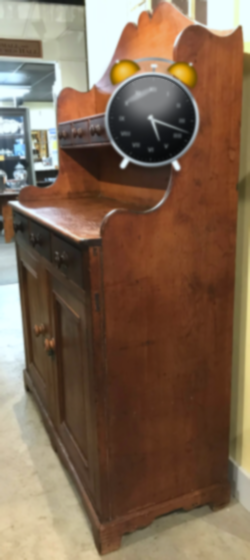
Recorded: h=5 m=18
